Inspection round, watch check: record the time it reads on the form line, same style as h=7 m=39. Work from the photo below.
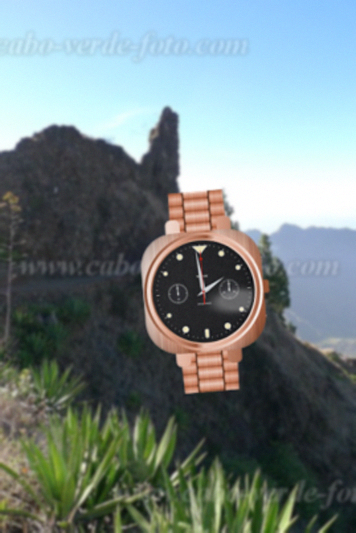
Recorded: h=1 m=59
